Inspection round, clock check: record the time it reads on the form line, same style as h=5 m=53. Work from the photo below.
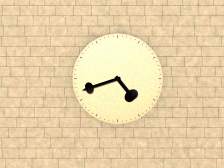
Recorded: h=4 m=42
